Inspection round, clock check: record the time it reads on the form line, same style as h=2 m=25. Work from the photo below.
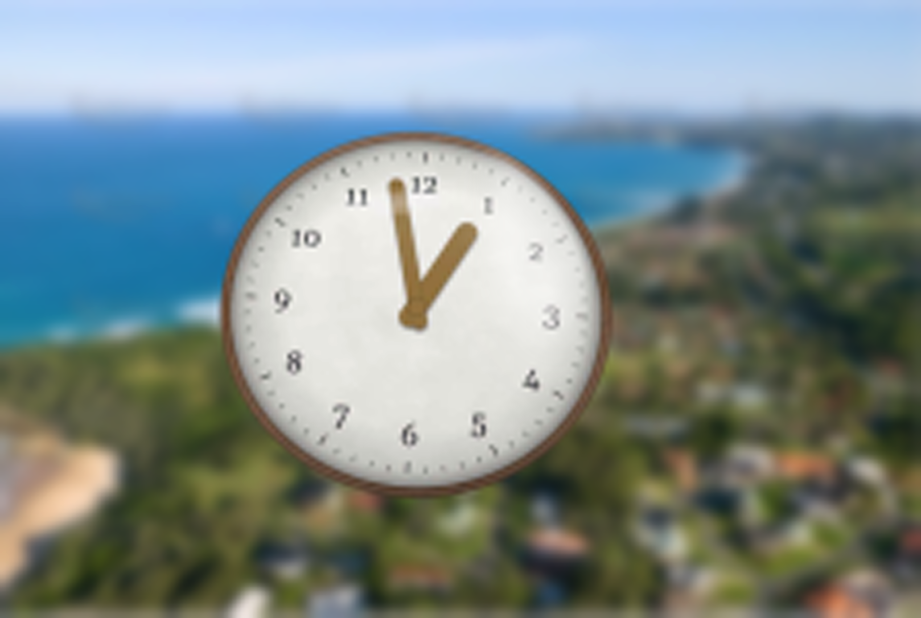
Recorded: h=12 m=58
